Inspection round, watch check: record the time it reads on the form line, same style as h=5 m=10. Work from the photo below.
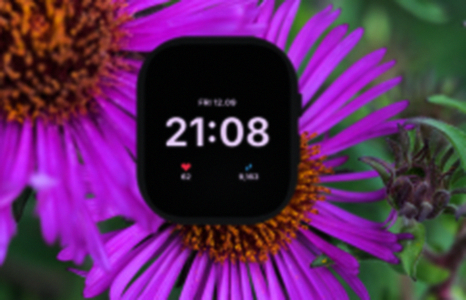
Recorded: h=21 m=8
